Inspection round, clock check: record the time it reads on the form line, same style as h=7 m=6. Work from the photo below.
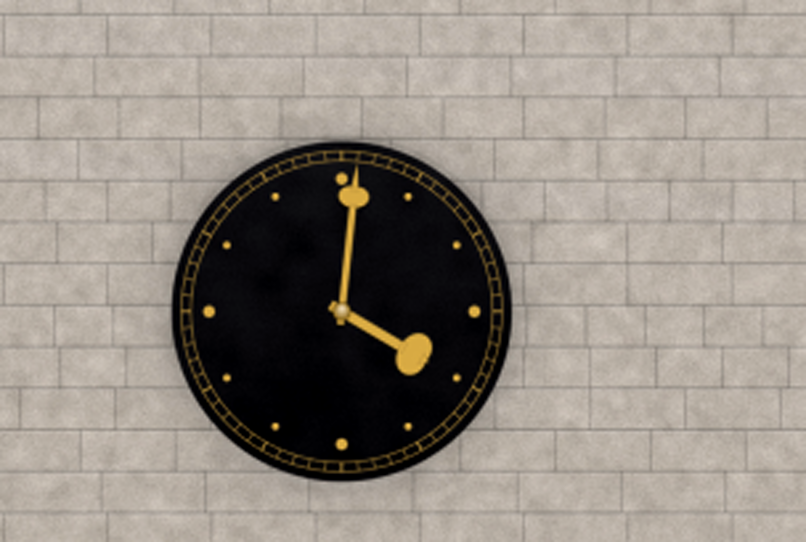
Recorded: h=4 m=1
